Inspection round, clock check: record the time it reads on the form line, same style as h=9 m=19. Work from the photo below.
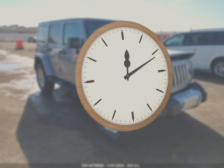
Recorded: h=12 m=11
